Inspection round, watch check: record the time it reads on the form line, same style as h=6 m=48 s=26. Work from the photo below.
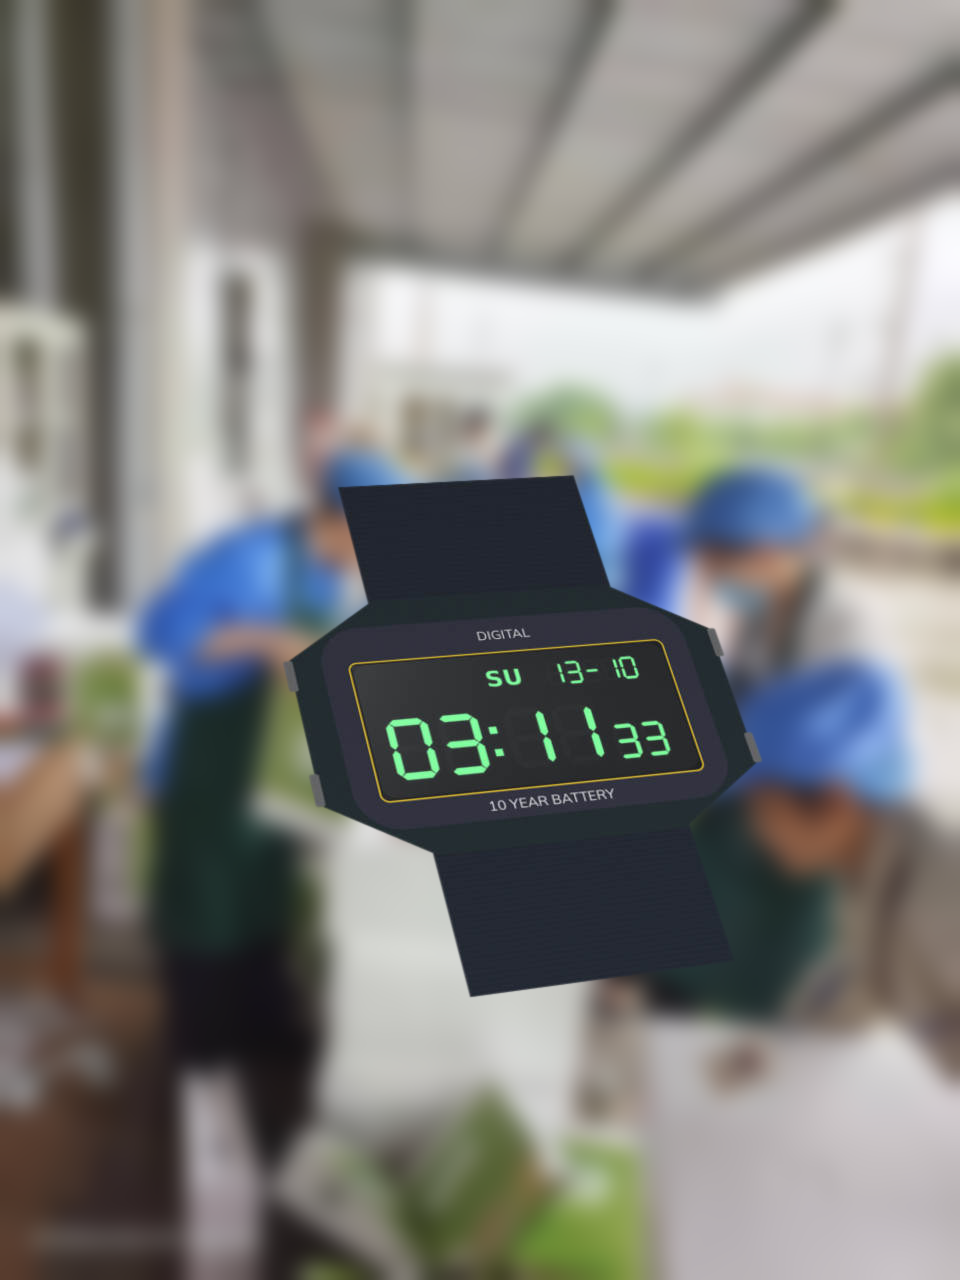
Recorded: h=3 m=11 s=33
